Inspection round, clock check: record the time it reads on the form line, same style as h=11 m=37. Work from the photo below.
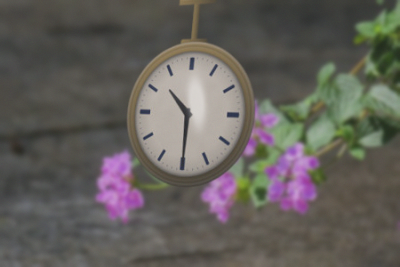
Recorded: h=10 m=30
